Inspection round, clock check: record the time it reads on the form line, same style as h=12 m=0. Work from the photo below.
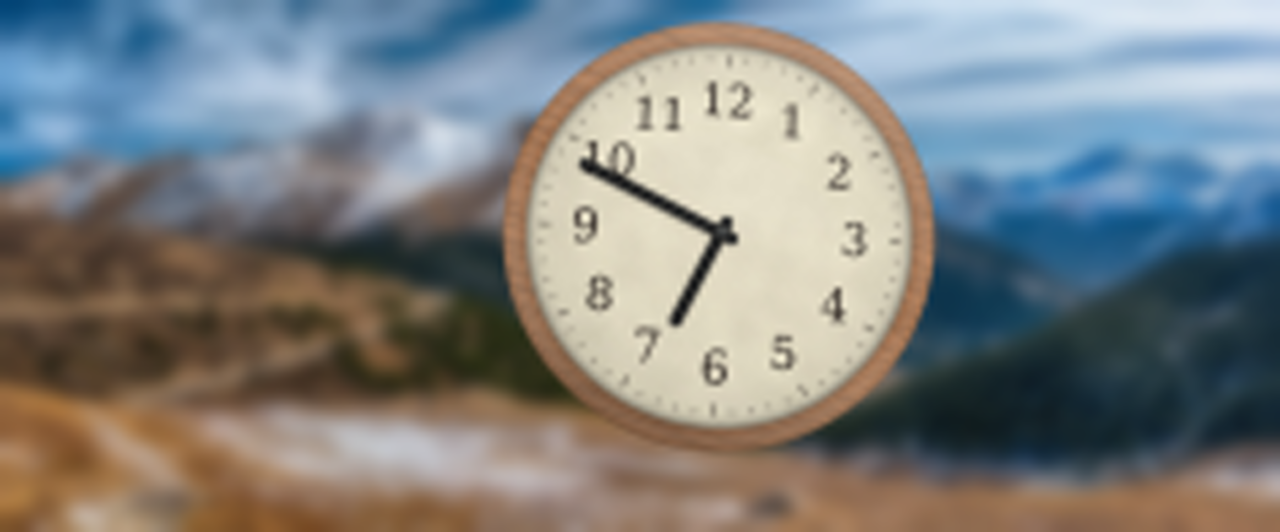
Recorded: h=6 m=49
